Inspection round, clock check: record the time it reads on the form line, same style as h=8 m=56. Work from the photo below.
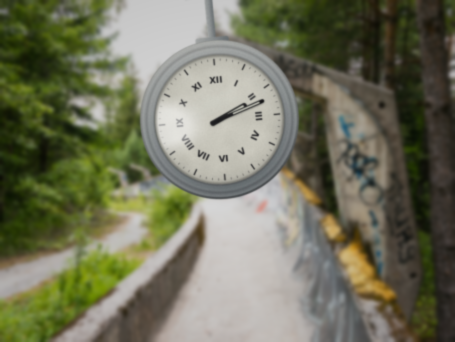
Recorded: h=2 m=12
